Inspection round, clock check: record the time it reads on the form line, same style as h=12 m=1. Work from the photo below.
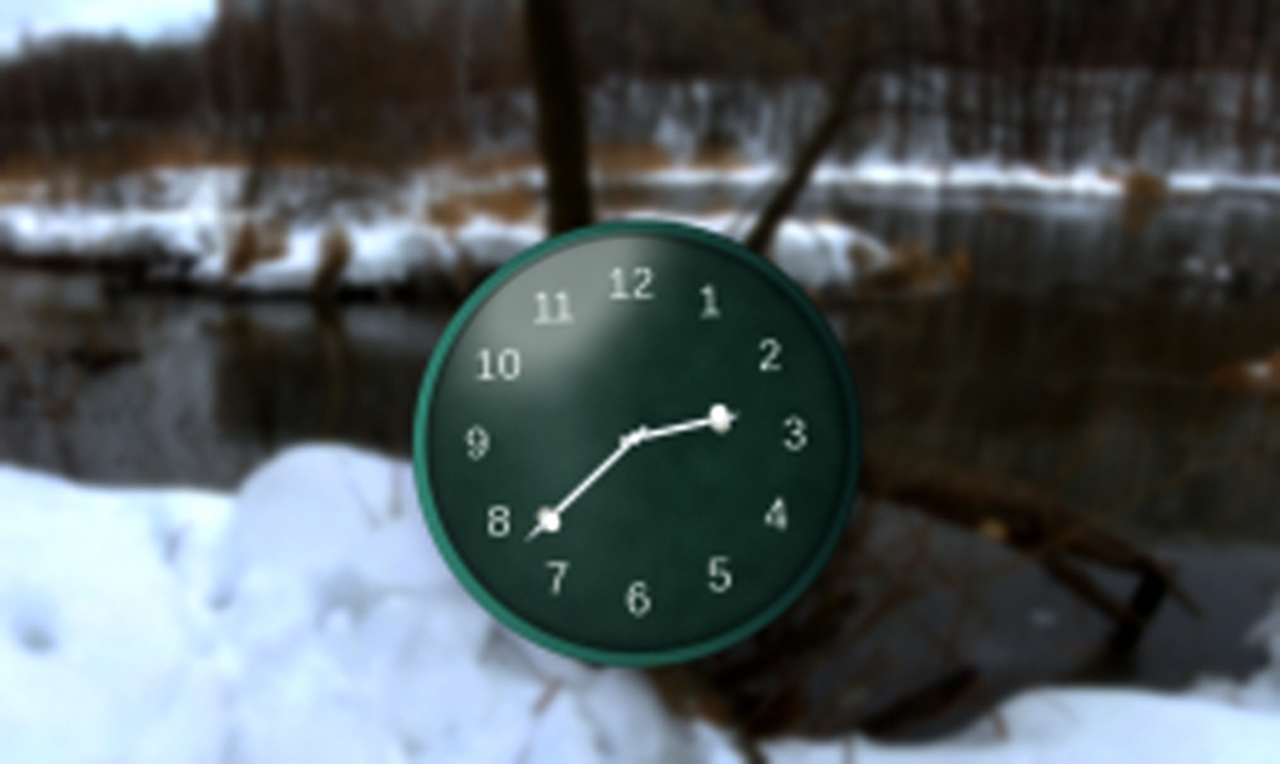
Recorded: h=2 m=38
